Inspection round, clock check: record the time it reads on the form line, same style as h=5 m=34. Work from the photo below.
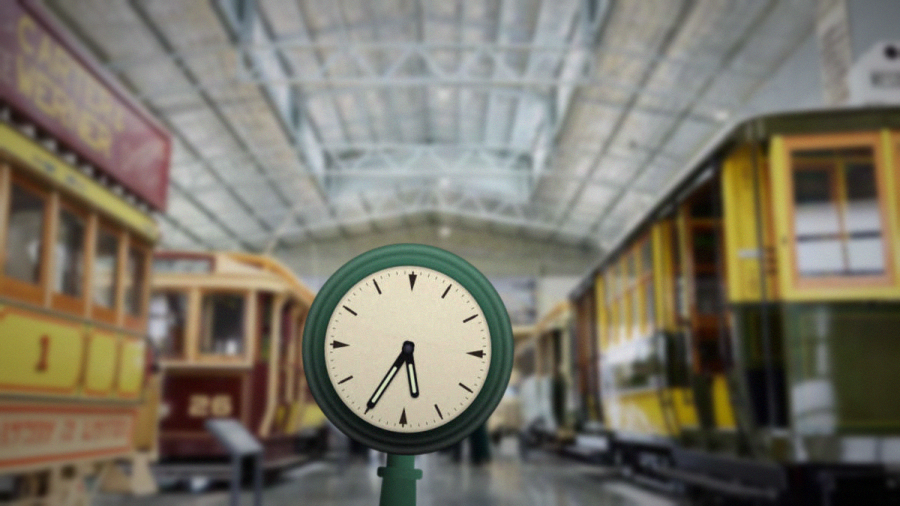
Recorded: h=5 m=35
